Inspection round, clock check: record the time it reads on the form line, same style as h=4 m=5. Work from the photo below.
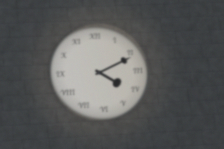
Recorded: h=4 m=11
